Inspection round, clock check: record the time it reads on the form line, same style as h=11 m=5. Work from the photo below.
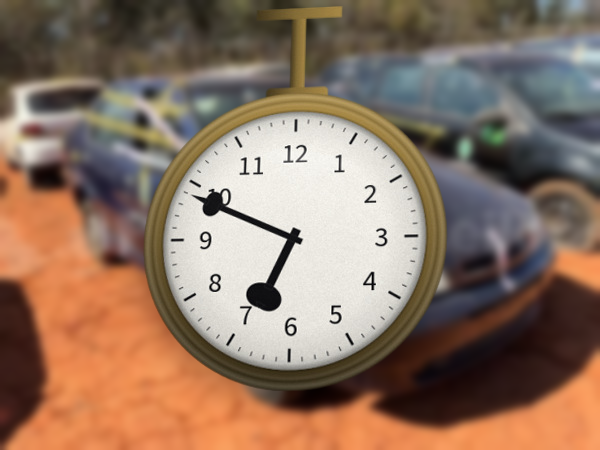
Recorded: h=6 m=49
